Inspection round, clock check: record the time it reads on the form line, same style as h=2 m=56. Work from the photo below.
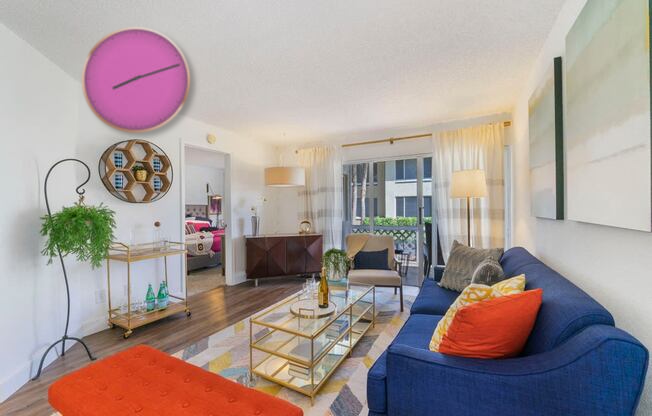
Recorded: h=8 m=12
